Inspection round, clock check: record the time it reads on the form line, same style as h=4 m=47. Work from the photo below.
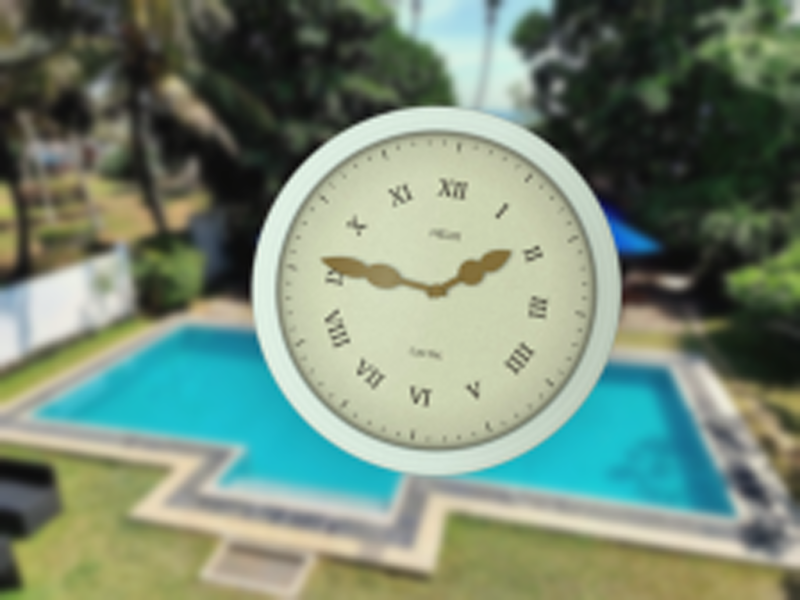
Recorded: h=1 m=46
